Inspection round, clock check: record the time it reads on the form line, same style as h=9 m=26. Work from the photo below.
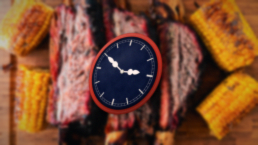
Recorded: h=2 m=50
